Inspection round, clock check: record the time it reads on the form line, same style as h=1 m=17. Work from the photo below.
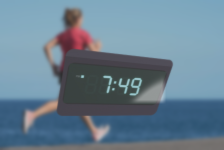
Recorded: h=7 m=49
